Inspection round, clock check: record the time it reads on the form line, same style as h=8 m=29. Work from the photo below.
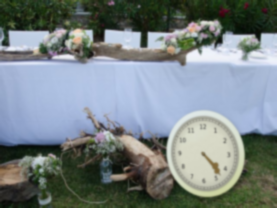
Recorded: h=4 m=23
